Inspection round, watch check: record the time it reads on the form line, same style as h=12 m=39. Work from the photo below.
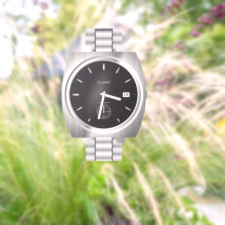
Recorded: h=3 m=32
